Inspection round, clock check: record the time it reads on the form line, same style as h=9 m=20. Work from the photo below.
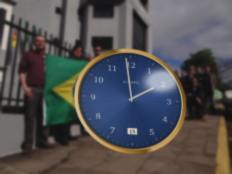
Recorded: h=1 m=59
